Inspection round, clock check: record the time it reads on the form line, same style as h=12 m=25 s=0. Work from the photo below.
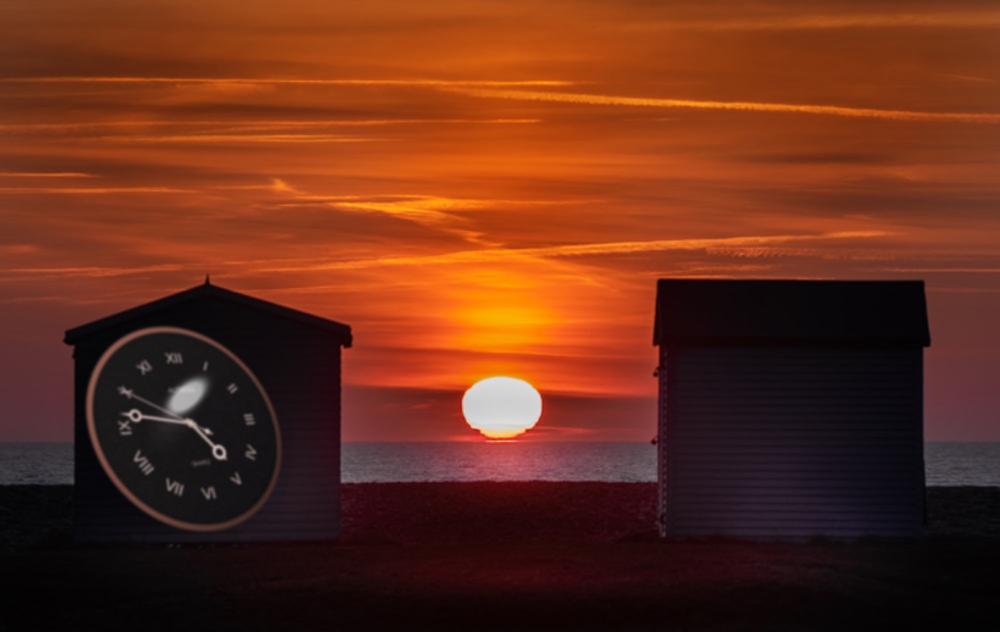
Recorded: h=4 m=46 s=50
